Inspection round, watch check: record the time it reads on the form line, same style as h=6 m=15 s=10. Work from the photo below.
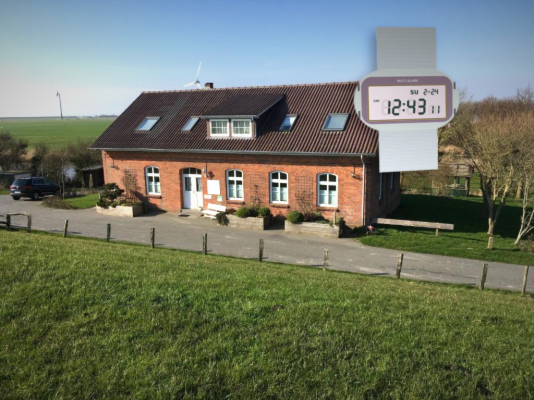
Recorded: h=12 m=43 s=11
